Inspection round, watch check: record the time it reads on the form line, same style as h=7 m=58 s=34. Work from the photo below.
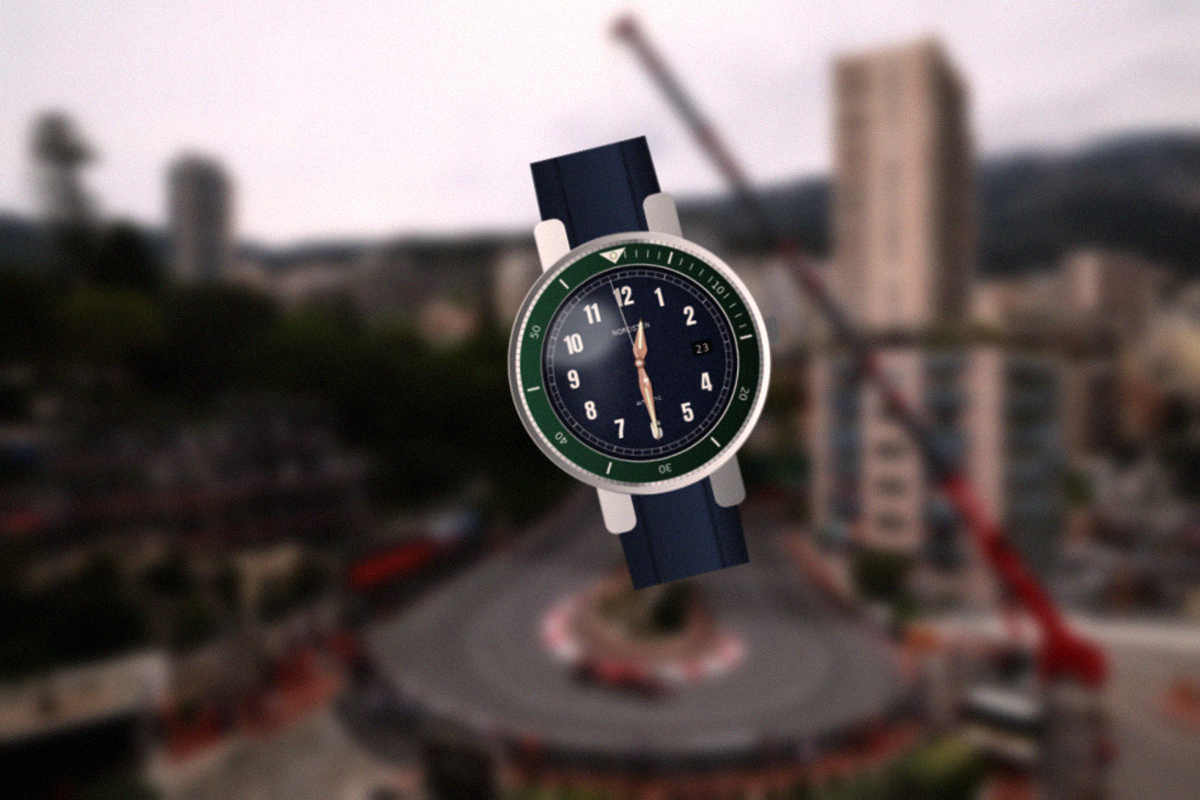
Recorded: h=12 m=29 s=59
